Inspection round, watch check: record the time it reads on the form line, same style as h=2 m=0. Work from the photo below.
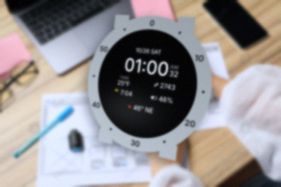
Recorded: h=1 m=0
